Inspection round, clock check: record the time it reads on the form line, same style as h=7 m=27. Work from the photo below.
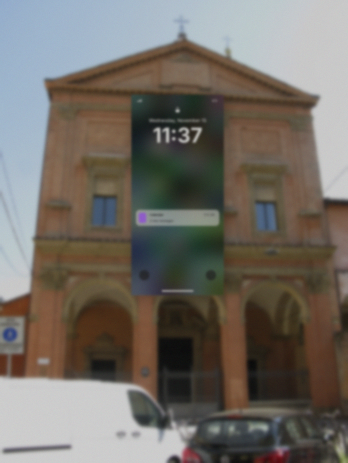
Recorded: h=11 m=37
